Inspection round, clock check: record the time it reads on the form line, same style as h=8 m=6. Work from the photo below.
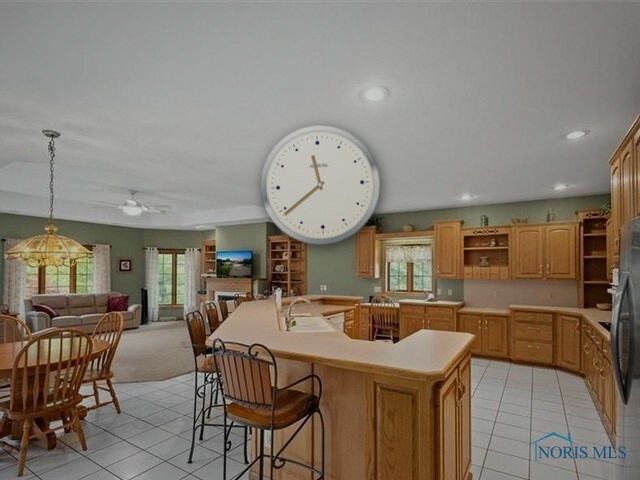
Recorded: h=11 m=39
